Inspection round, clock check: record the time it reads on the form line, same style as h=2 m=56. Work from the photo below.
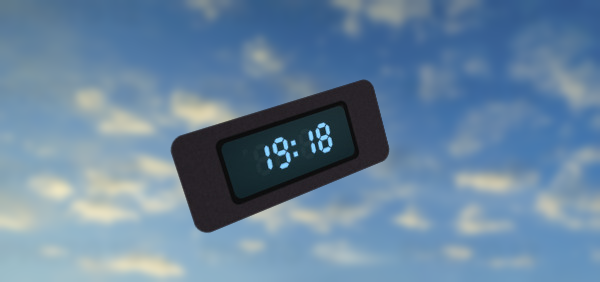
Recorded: h=19 m=18
